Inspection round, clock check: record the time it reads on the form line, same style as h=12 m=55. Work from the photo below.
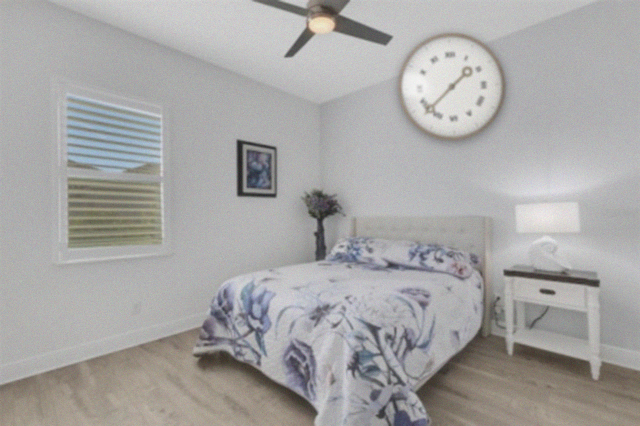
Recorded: h=1 m=38
